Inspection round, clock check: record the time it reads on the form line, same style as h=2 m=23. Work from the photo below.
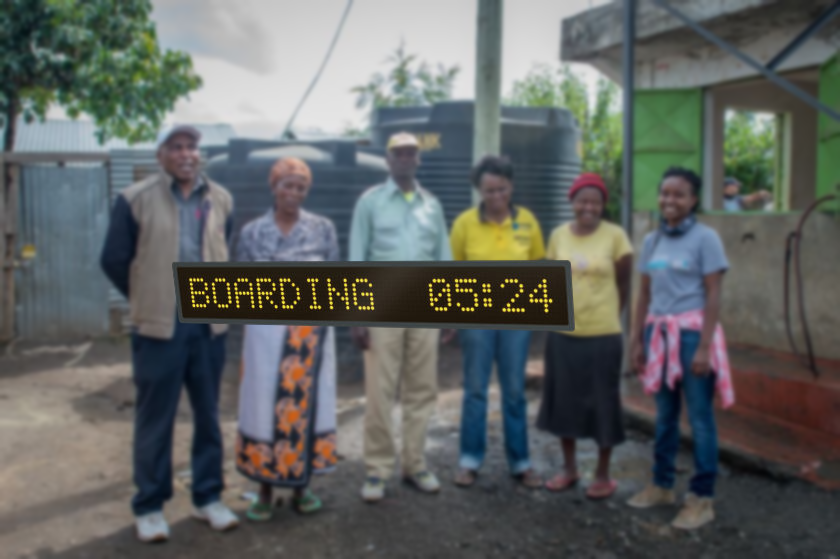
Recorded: h=5 m=24
